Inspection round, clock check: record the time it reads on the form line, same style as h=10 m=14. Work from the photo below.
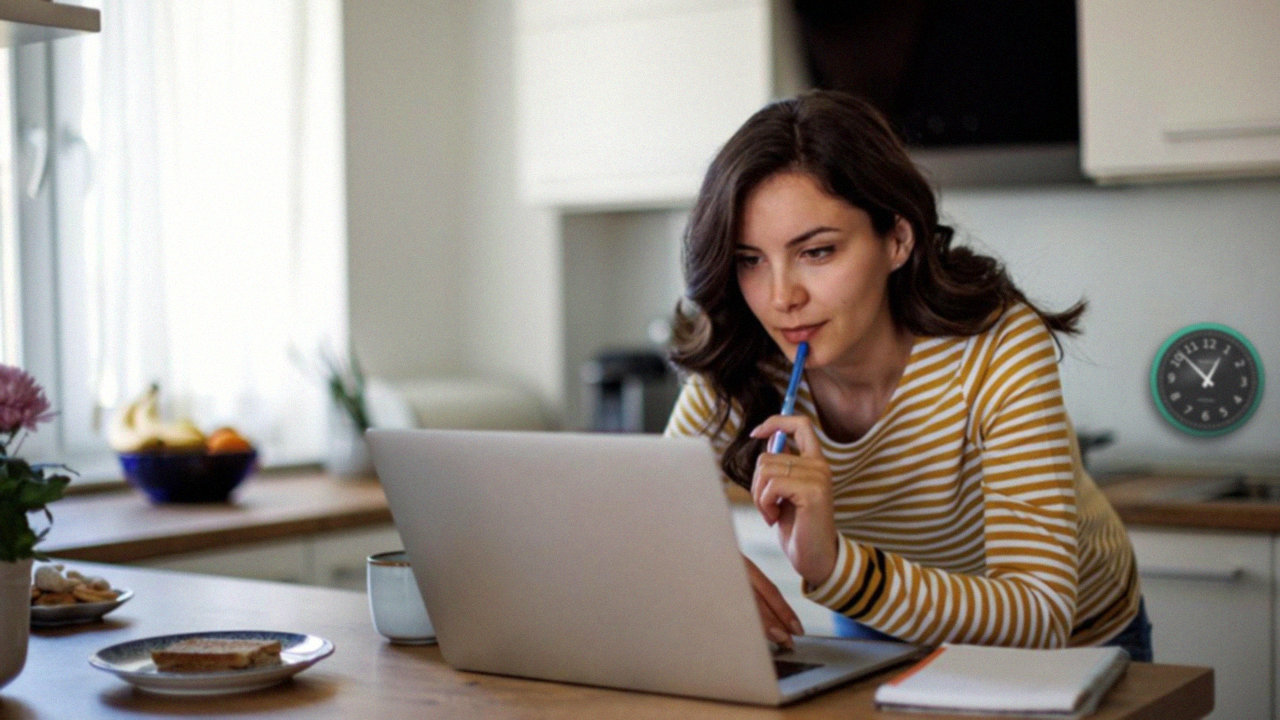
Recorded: h=12 m=52
